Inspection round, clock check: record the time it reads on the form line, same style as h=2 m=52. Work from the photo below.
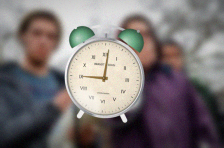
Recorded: h=9 m=1
